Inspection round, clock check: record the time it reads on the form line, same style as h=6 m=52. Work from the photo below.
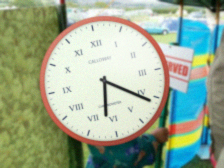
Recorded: h=6 m=21
